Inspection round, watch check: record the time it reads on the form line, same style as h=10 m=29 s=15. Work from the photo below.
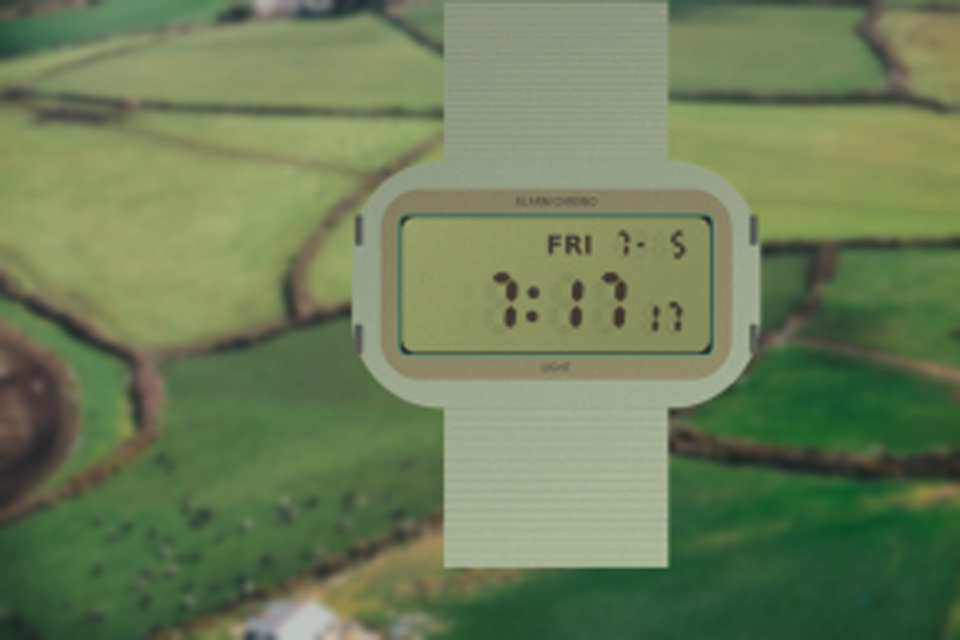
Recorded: h=7 m=17 s=17
